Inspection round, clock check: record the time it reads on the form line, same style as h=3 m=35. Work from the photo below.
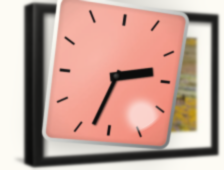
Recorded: h=2 m=33
